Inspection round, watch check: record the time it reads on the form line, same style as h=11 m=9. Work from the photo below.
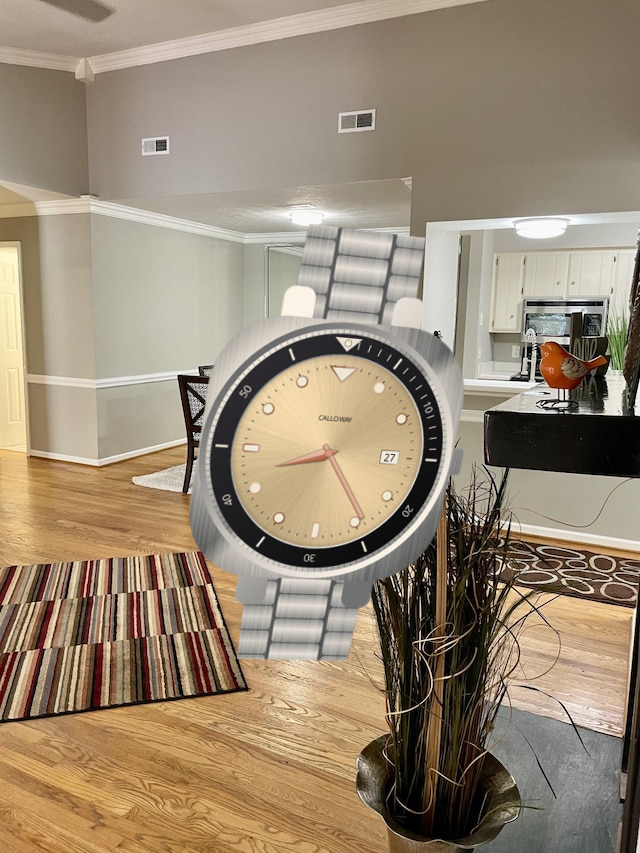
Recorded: h=8 m=24
